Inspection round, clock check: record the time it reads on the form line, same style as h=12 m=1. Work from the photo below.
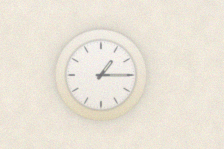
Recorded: h=1 m=15
